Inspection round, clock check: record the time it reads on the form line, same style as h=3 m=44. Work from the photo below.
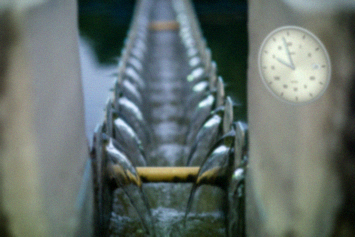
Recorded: h=9 m=58
